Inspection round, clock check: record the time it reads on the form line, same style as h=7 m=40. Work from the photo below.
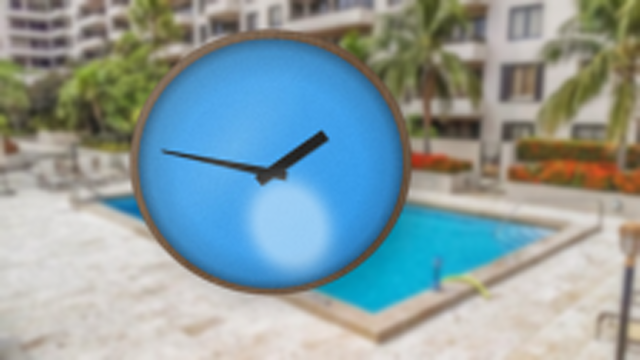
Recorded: h=1 m=47
